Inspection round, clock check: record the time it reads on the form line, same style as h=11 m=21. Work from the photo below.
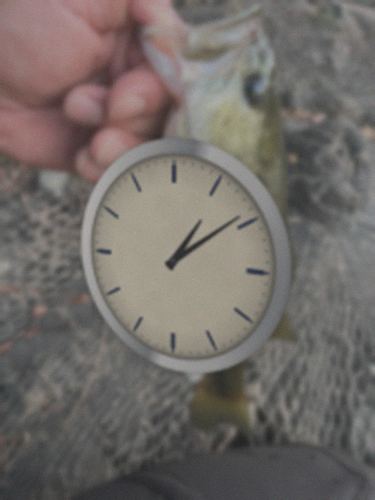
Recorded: h=1 m=9
